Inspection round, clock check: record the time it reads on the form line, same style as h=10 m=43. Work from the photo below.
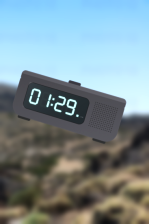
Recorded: h=1 m=29
